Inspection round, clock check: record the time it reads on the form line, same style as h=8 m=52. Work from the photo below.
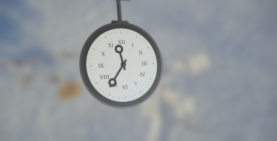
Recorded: h=11 m=36
